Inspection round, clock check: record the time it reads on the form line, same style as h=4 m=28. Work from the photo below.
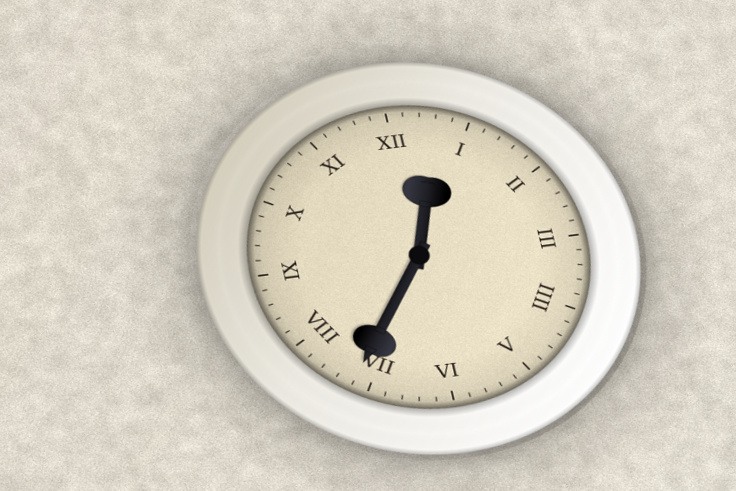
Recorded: h=12 m=36
